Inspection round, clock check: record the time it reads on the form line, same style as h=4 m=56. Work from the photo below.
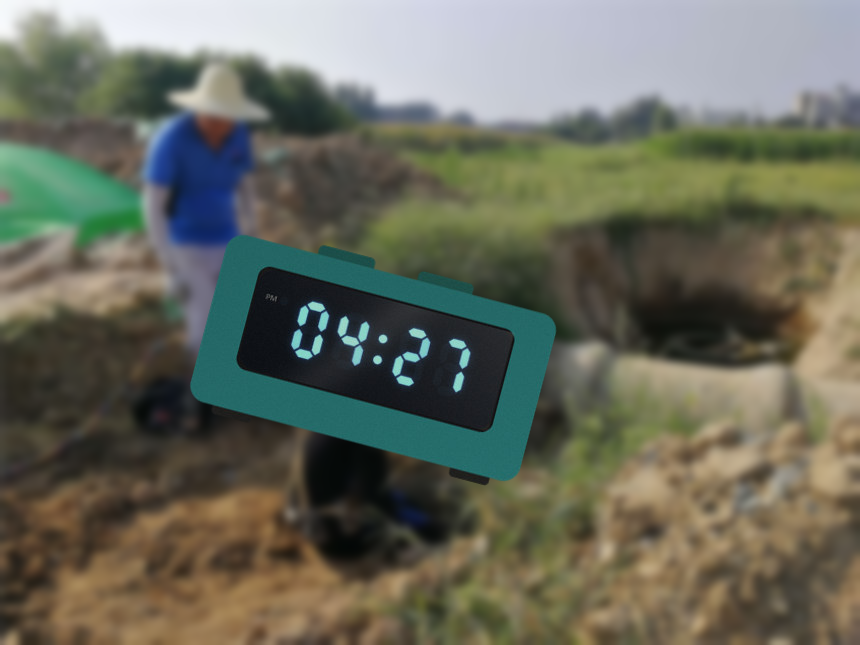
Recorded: h=4 m=27
